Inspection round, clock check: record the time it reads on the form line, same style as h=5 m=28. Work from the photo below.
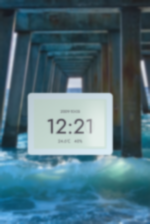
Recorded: h=12 m=21
